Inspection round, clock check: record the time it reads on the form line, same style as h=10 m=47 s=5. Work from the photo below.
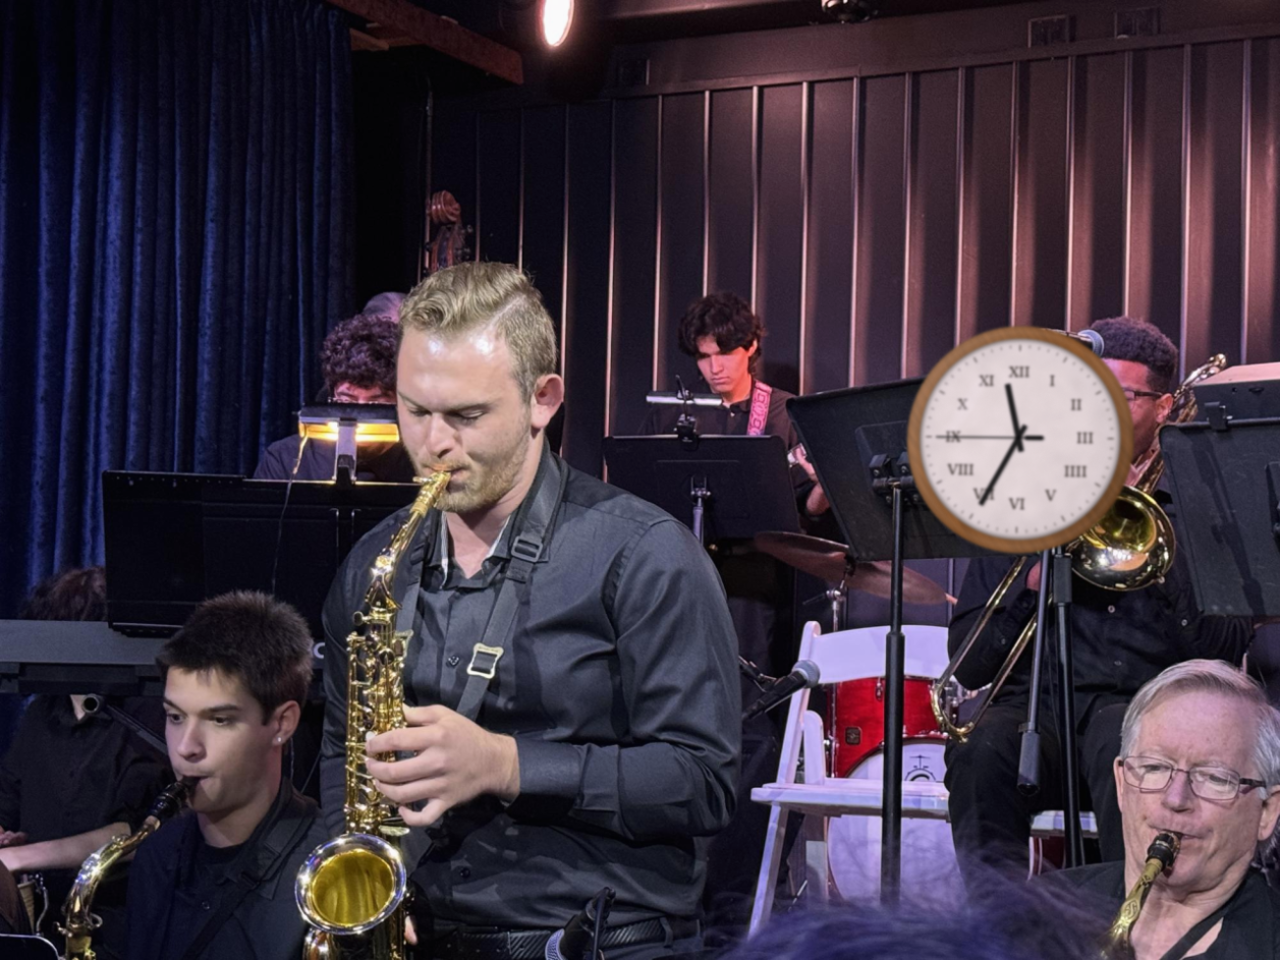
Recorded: h=11 m=34 s=45
